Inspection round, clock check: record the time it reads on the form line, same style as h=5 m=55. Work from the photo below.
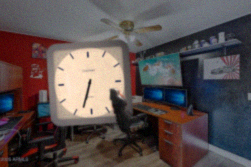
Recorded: h=6 m=33
